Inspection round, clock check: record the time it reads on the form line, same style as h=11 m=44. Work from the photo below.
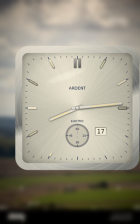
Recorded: h=8 m=14
